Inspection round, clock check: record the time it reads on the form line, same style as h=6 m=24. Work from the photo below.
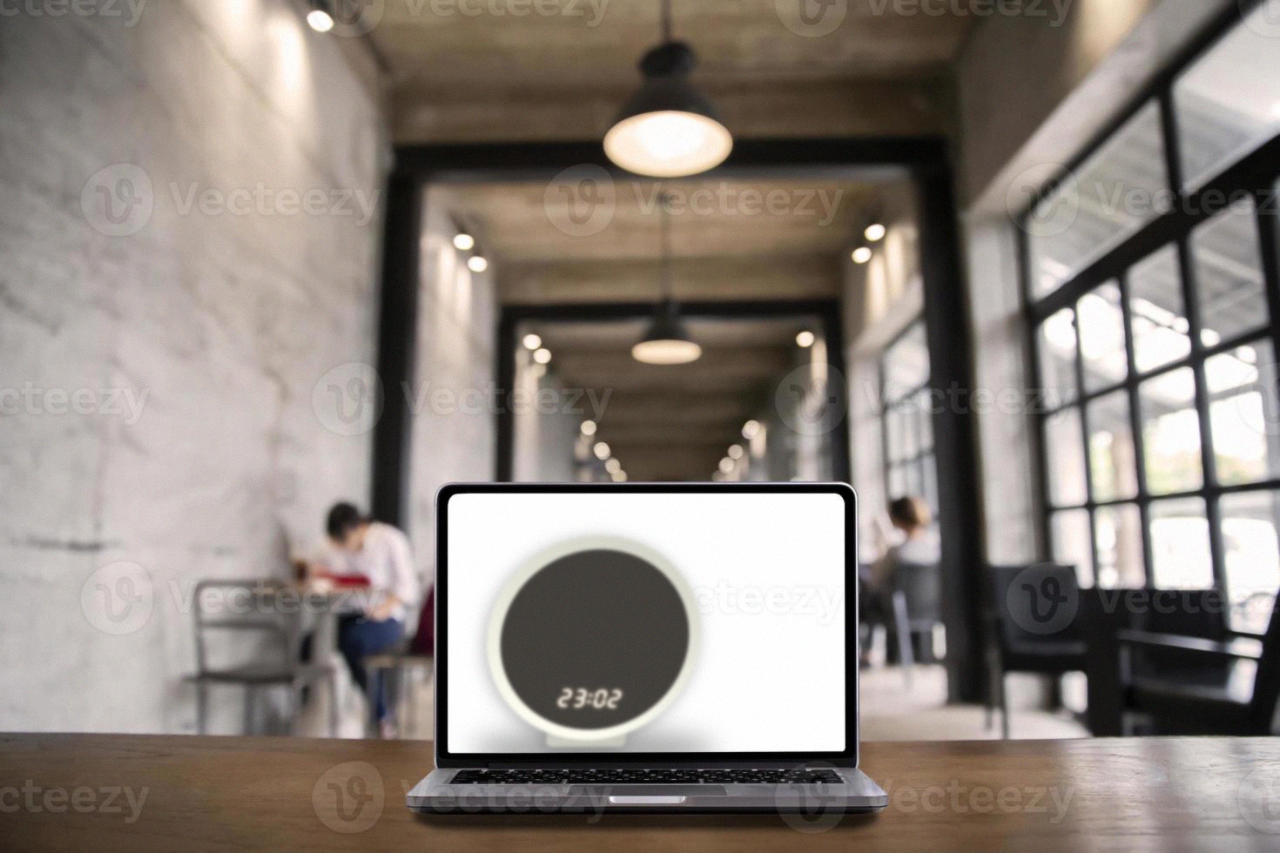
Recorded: h=23 m=2
